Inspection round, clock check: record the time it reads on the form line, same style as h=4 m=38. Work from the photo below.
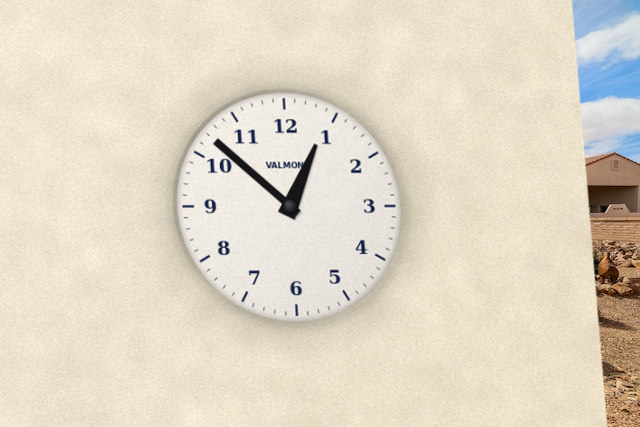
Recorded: h=12 m=52
